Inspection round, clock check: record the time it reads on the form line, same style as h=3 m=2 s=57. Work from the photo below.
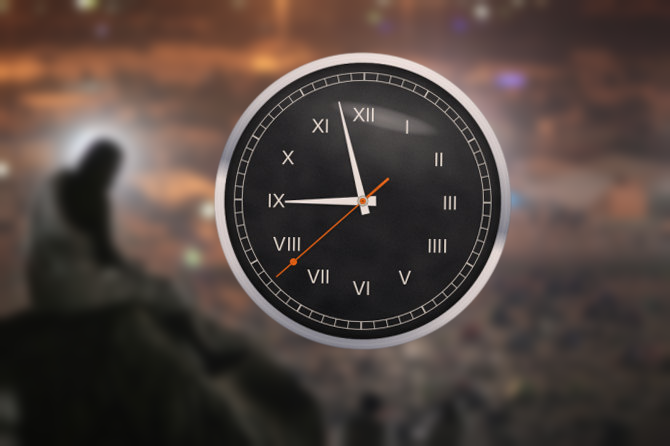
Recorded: h=8 m=57 s=38
